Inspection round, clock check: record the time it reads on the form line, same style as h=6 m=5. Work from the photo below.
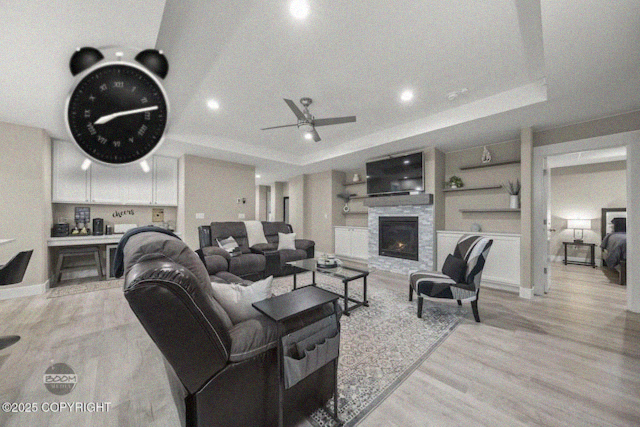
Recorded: h=8 m=13
